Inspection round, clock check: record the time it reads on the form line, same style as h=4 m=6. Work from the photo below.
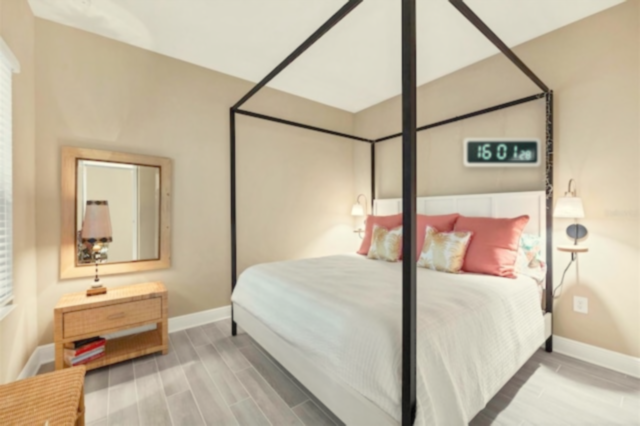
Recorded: h=16 m=1
